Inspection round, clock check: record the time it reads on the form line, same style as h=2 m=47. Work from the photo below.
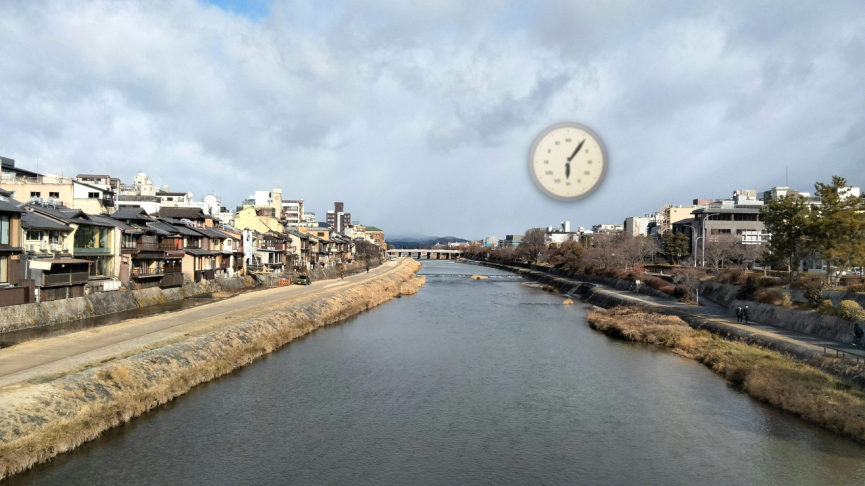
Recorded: h=6 m=6
